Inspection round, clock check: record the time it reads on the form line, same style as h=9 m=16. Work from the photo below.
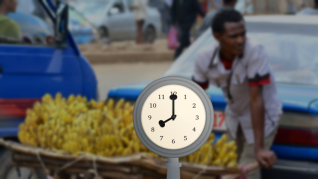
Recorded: h=8 m=0
